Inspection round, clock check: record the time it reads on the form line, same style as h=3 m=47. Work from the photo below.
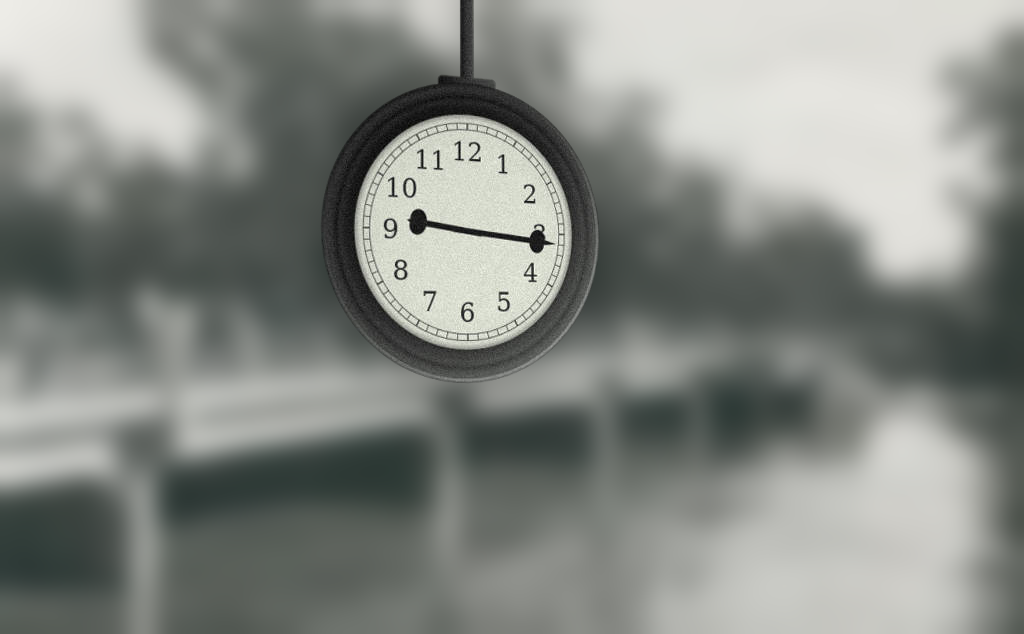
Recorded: h=9 m=16
